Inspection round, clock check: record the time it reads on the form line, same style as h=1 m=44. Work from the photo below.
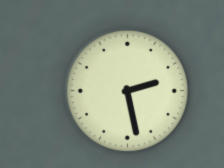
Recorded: h=2 m=28
